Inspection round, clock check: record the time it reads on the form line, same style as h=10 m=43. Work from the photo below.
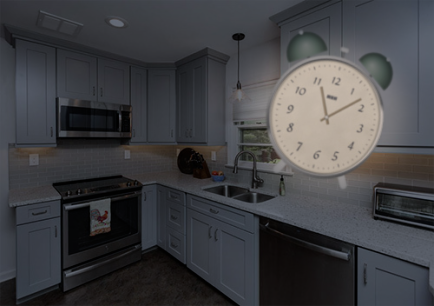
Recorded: h=11 m=8
